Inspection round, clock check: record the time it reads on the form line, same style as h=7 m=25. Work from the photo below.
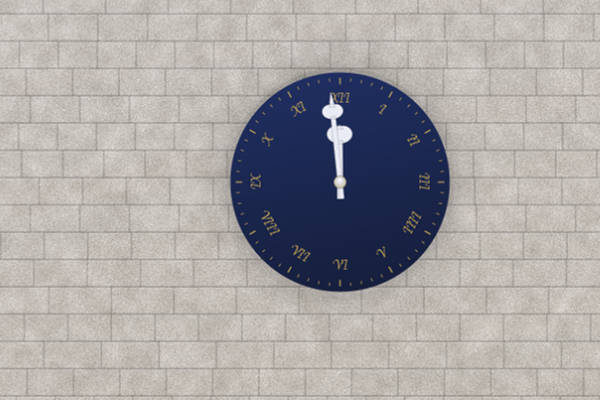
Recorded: h=11 m=59
